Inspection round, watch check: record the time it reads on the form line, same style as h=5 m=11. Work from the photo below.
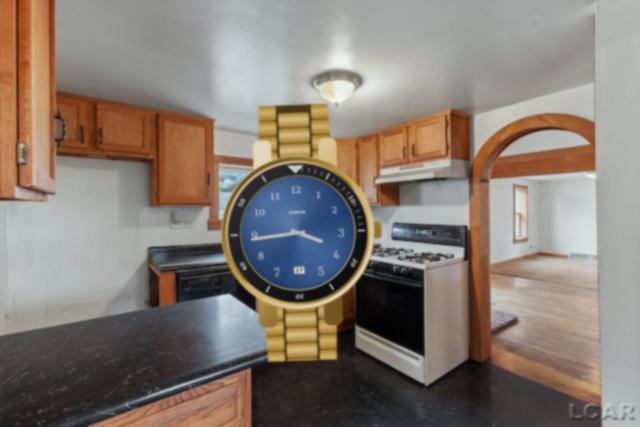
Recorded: h=3 m=44
